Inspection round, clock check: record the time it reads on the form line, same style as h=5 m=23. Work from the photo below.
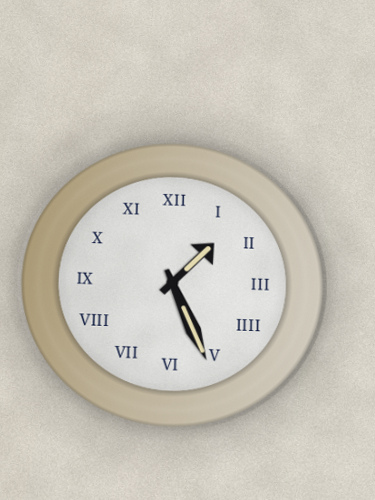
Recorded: h=1 m=26
